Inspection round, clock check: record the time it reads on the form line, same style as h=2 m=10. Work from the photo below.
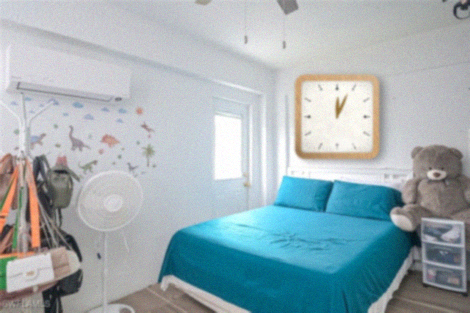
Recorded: h=12 m=4
